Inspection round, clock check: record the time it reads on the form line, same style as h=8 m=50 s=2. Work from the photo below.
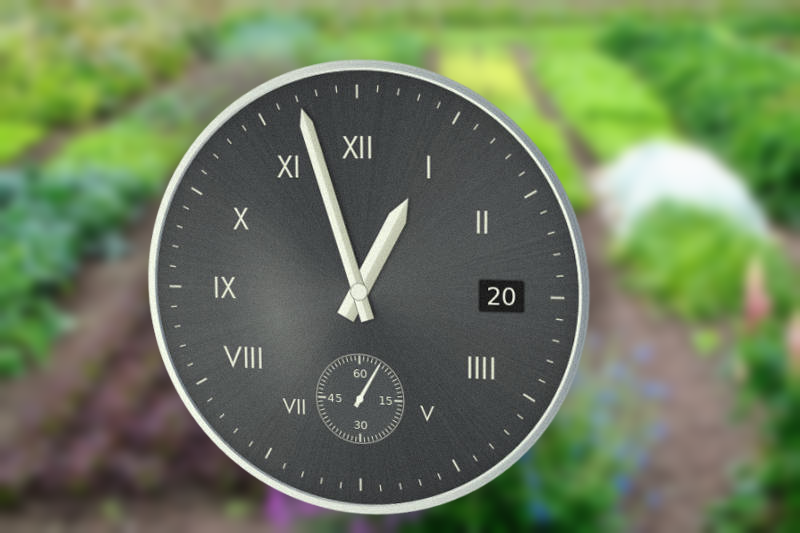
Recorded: h=12 m=57 s=5
